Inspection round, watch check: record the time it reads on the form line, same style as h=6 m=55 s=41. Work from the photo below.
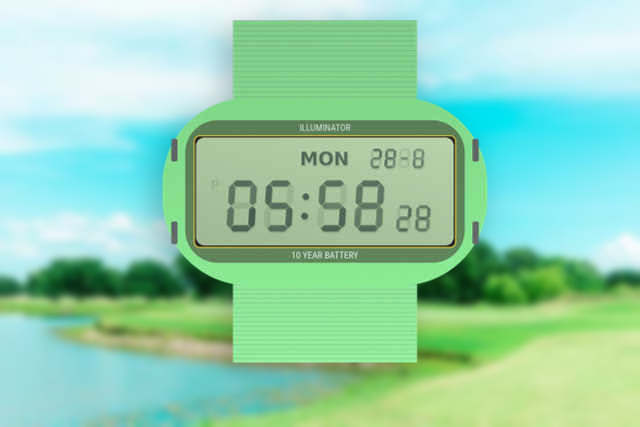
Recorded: h=5 m=58 s=28
